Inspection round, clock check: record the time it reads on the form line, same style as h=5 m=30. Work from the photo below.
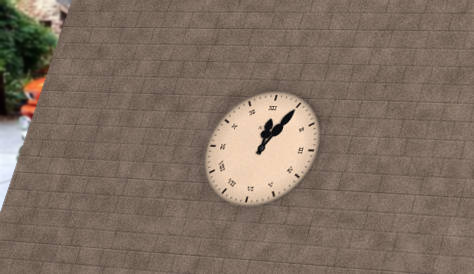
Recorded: h=12 m=5
